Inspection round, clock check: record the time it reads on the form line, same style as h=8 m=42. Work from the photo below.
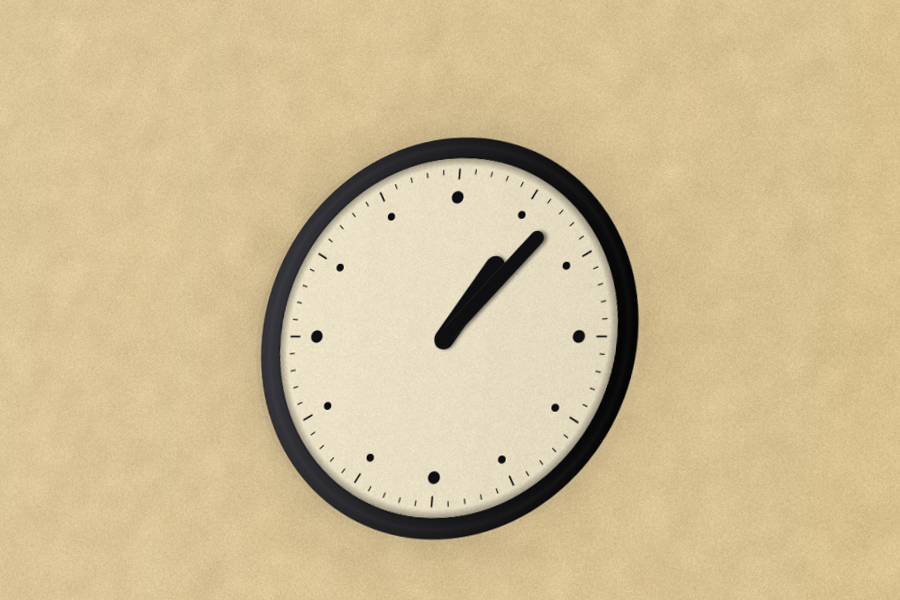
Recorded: h=1 m=7
